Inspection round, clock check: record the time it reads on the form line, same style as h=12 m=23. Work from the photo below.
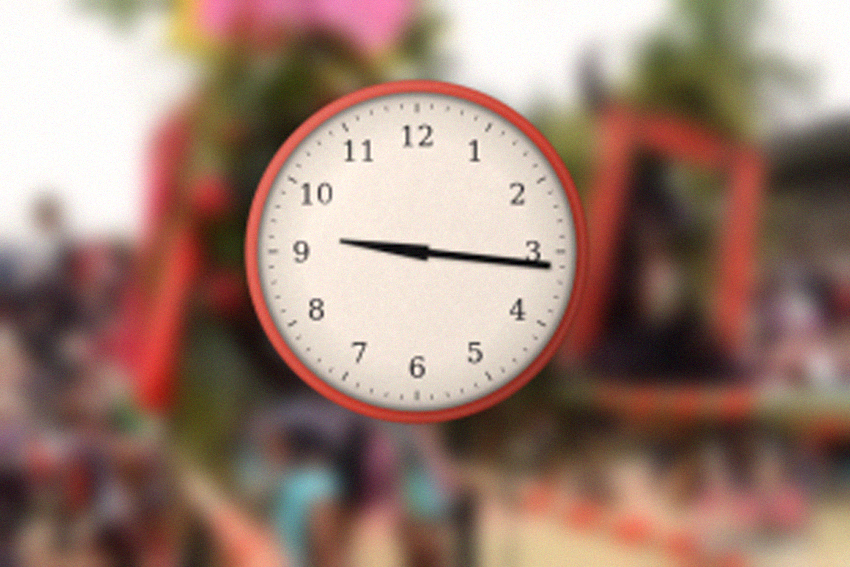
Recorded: h=9 m=16
